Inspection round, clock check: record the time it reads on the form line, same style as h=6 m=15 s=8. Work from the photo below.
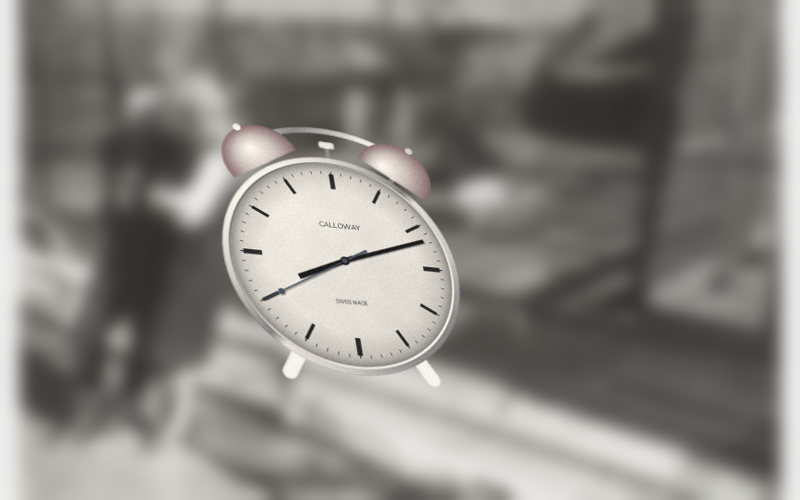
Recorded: h=8 m=11 s=40
